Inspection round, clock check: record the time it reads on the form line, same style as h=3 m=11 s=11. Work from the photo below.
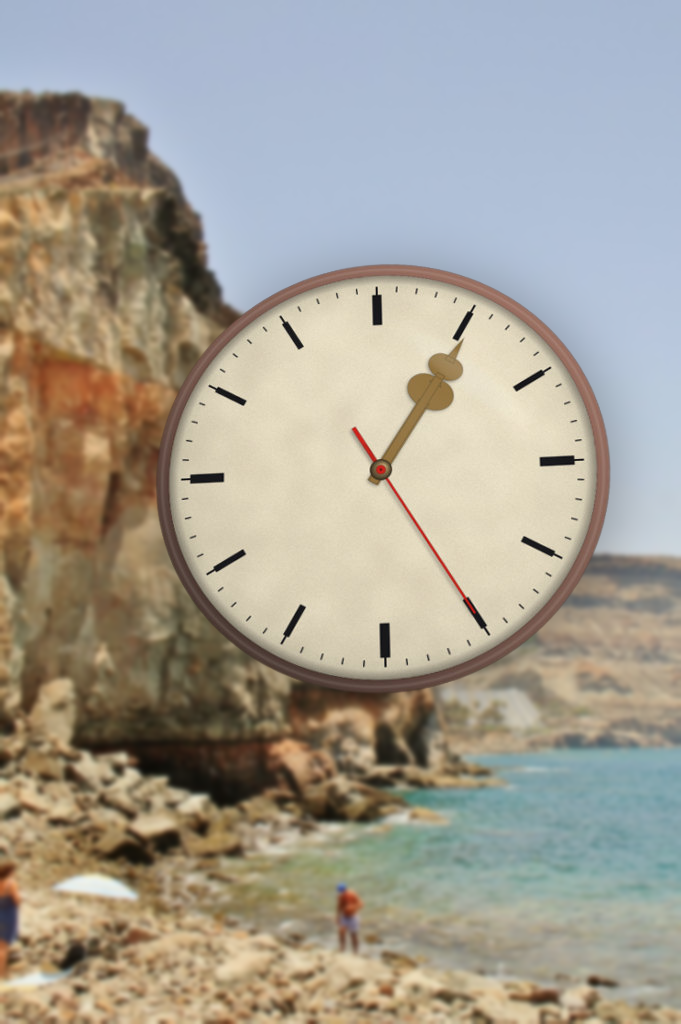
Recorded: h=1 m=5 s=25
